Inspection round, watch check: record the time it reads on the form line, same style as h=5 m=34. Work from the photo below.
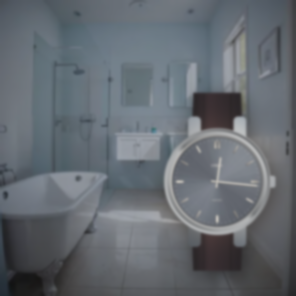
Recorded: h=12 m=16
